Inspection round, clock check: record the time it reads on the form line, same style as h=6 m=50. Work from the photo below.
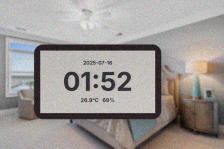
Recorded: h=1 m=52
